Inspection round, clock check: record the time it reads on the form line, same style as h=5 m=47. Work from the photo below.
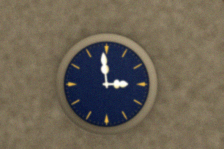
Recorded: h=2 m=59
